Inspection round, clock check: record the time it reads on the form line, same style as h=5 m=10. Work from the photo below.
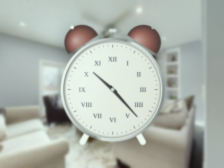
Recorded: h=10 m=23
